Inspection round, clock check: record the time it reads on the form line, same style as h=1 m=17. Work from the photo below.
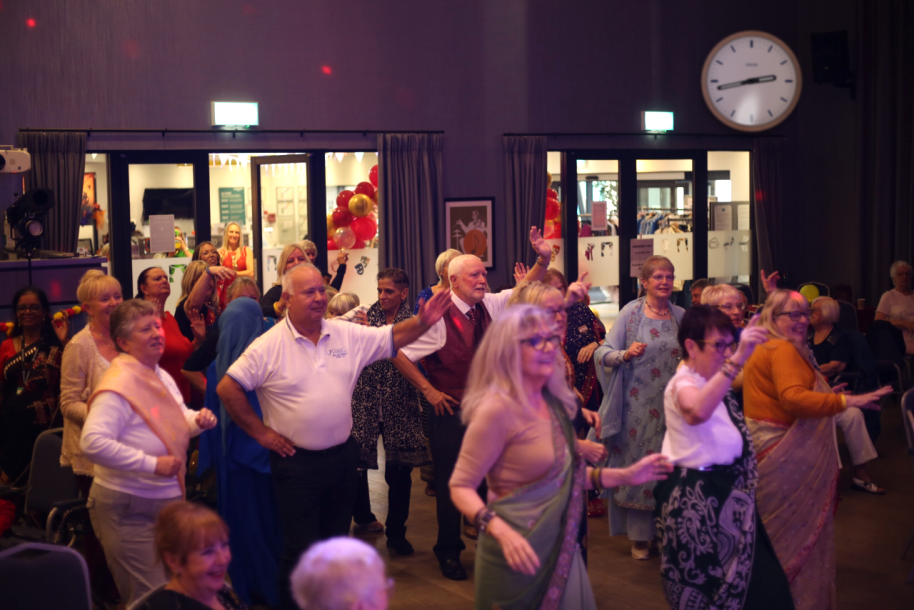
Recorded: h=2 m=43
